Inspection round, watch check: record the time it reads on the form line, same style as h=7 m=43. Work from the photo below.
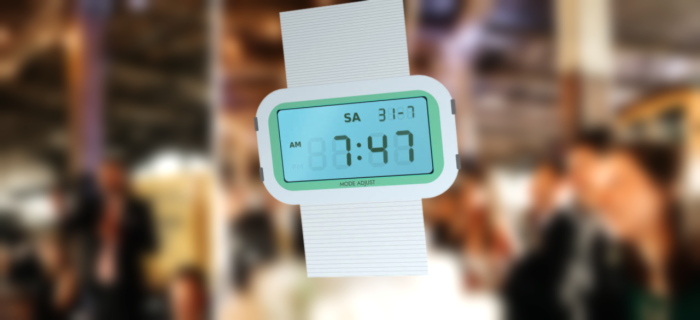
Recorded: h=7 m=47
